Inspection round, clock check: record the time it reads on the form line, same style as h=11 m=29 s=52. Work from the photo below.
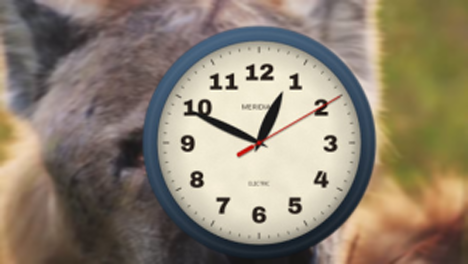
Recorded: h=12 m=49 s=10
